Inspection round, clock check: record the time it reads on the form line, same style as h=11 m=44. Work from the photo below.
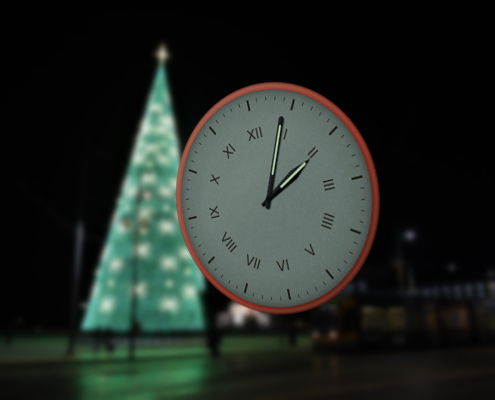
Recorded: h=2 m=4
